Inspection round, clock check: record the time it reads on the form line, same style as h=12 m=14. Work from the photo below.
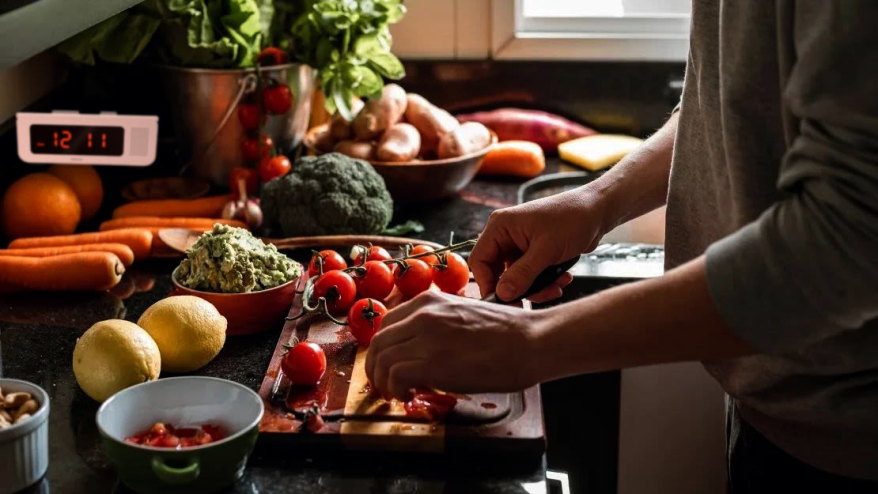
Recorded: h=12 m=11
